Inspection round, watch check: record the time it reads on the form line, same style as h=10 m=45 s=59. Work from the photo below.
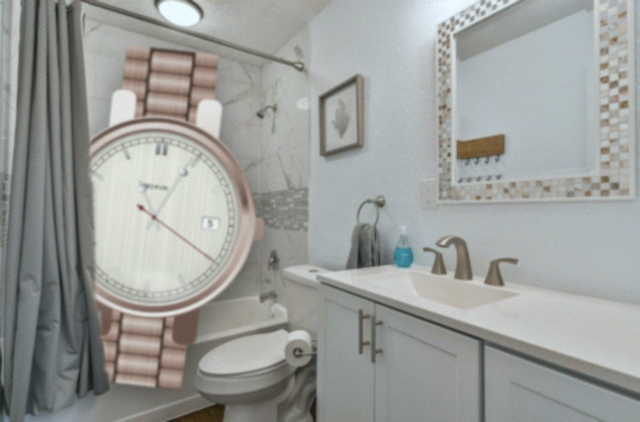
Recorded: h=11 m=4 s=20
